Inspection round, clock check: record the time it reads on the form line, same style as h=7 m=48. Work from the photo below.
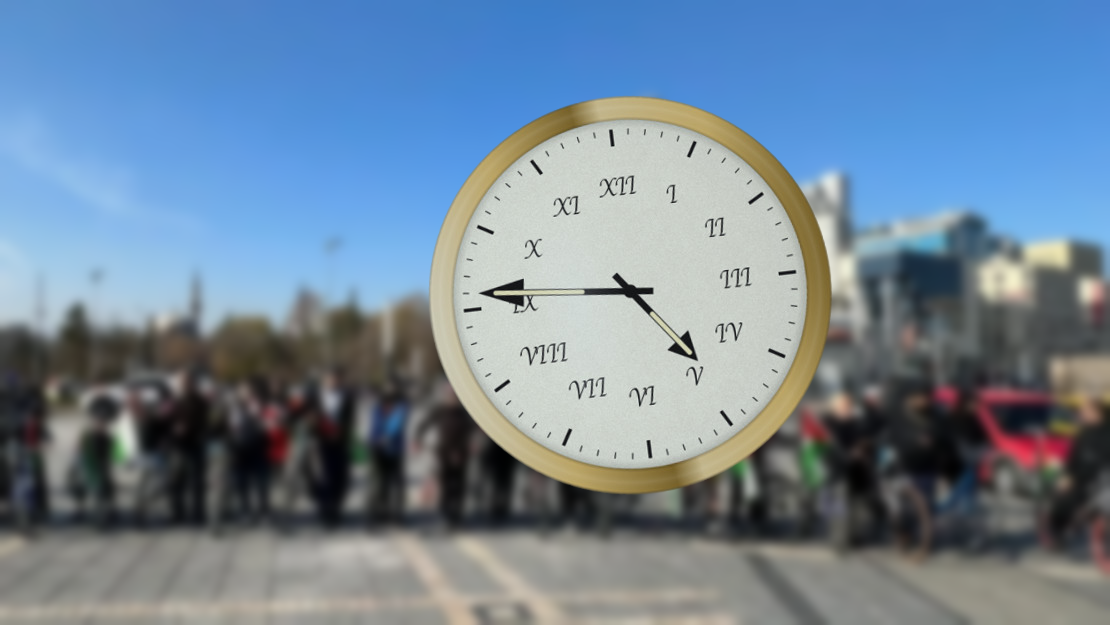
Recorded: h=4 m=46
